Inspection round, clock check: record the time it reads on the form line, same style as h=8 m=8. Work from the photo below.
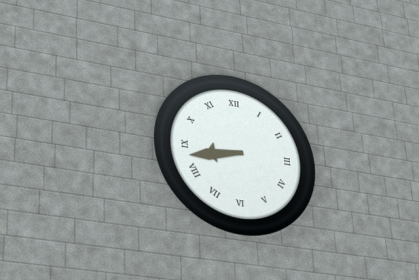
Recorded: h=8 m=43
